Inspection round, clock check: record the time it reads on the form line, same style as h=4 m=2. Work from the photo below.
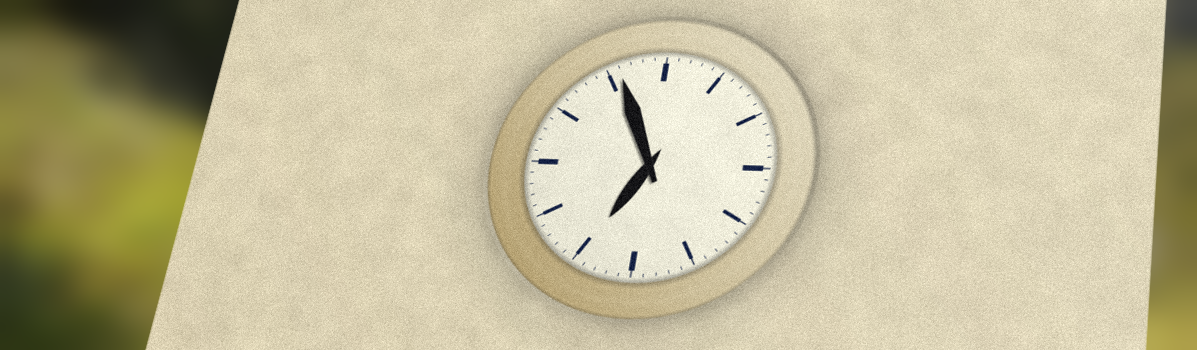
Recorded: h=6 m=56
